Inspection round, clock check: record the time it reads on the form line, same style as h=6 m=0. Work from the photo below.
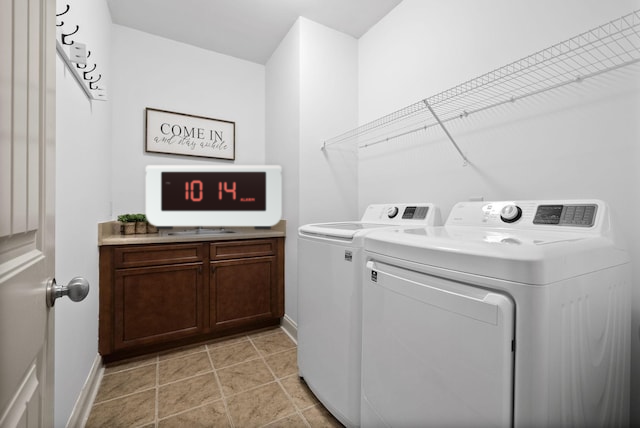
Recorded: h=10 m=14
